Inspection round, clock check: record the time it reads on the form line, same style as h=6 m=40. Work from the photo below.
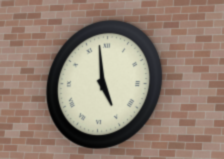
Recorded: h=4 m=58
